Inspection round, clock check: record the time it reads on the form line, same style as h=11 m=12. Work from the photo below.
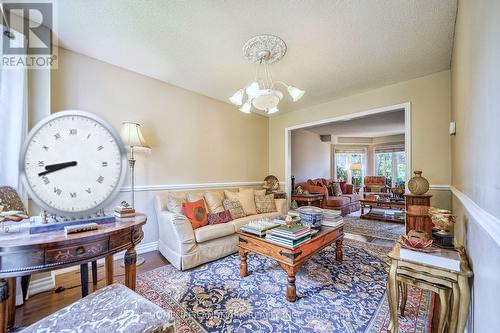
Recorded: h=8 m=42
